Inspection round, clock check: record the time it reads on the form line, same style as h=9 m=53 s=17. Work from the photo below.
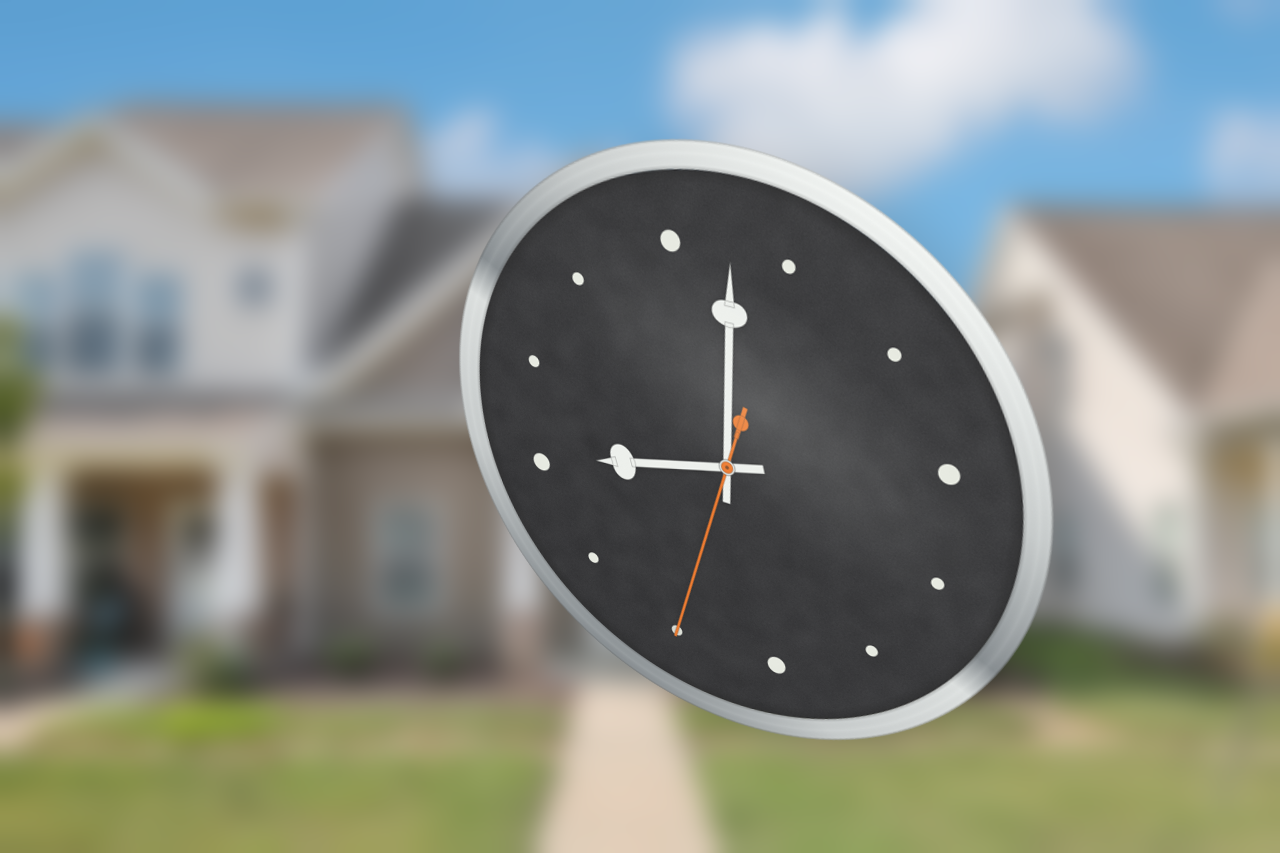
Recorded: h=9 m=2 s=35
